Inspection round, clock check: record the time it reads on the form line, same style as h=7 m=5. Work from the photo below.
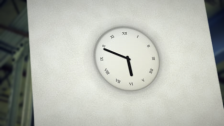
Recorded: h=5 m=49
